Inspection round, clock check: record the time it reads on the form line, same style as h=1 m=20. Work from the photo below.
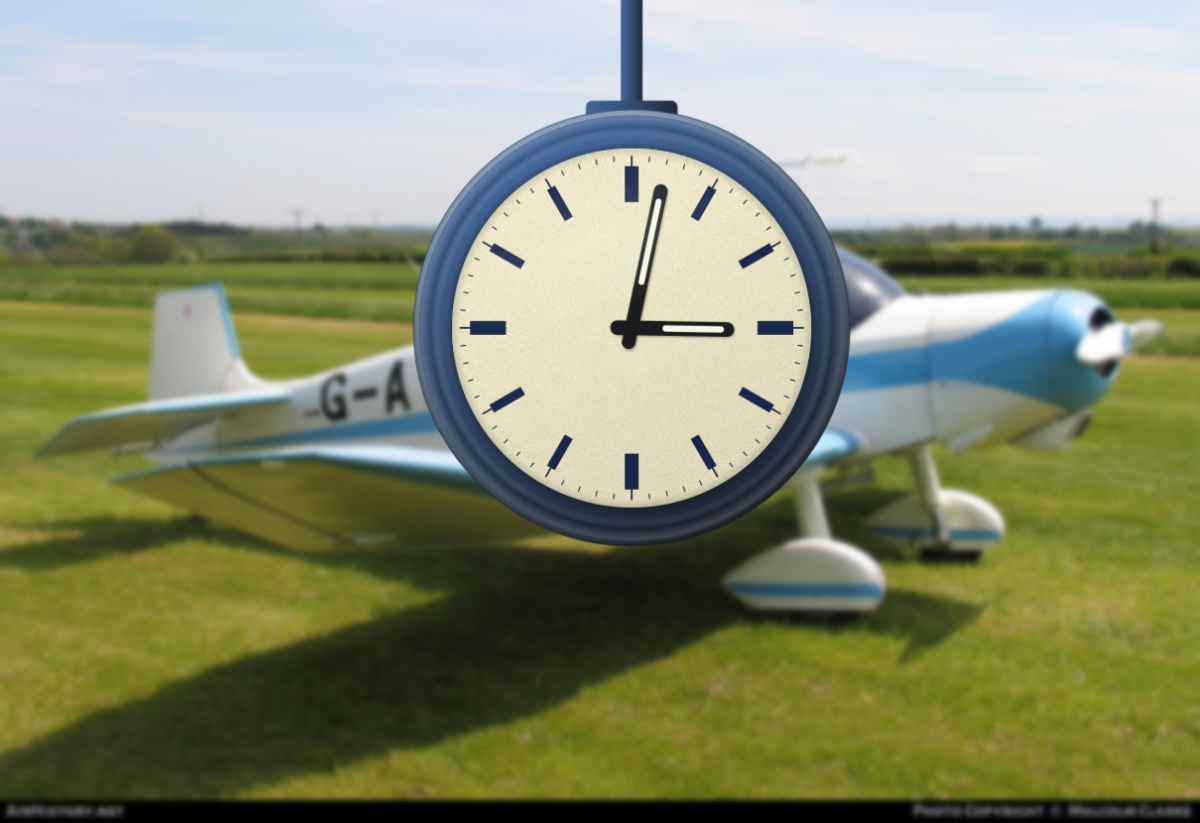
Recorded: h=3 m=2
